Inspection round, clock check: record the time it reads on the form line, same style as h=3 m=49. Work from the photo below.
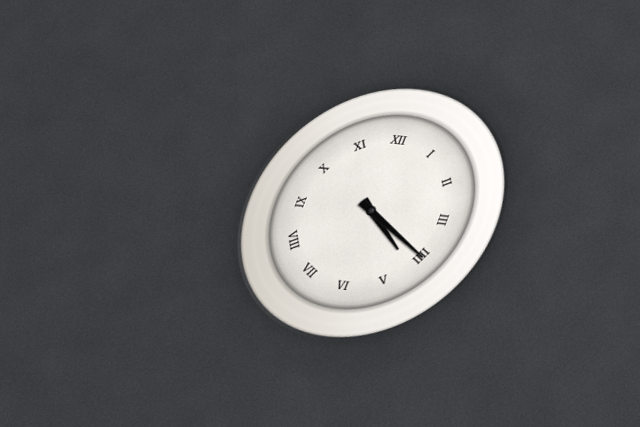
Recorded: h=4 m=20
